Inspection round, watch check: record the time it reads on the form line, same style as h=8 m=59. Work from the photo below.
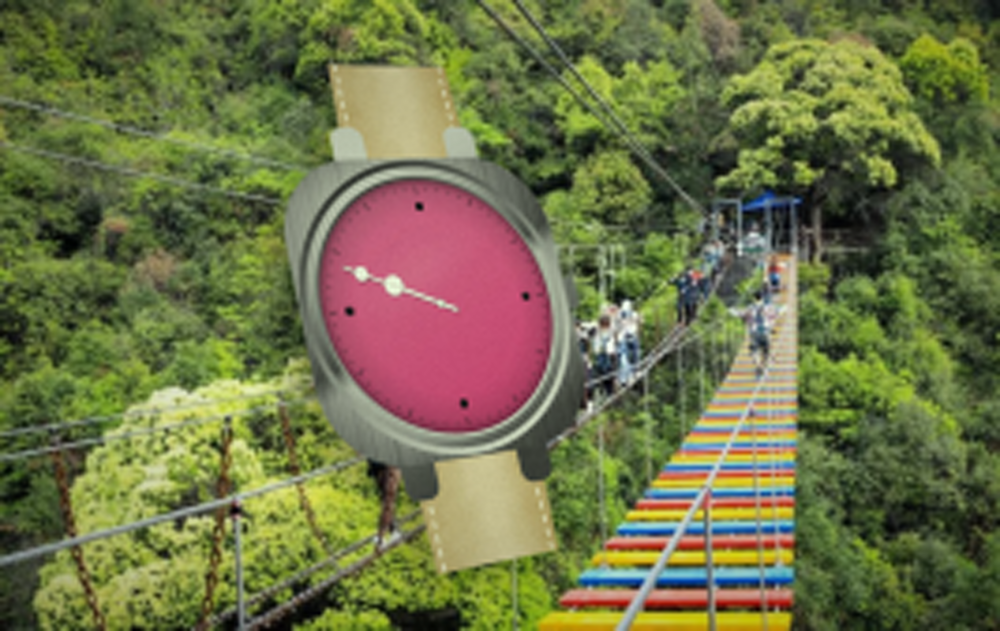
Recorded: h=9 m=49
